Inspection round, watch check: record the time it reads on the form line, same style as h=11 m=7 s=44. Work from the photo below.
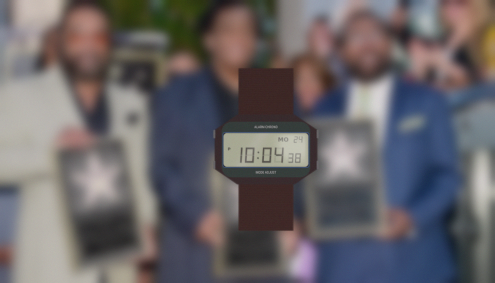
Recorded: h=10 m=4 s=38
